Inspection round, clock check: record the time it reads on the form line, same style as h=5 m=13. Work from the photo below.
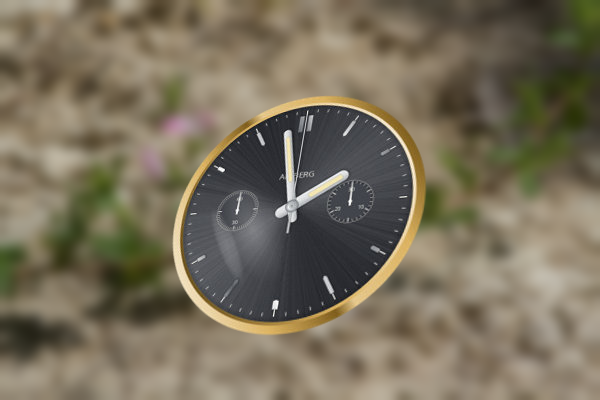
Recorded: h=1 m=58
